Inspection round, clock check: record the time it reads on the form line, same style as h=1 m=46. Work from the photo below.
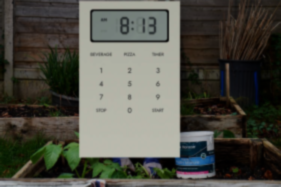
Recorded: h=8 m=13
